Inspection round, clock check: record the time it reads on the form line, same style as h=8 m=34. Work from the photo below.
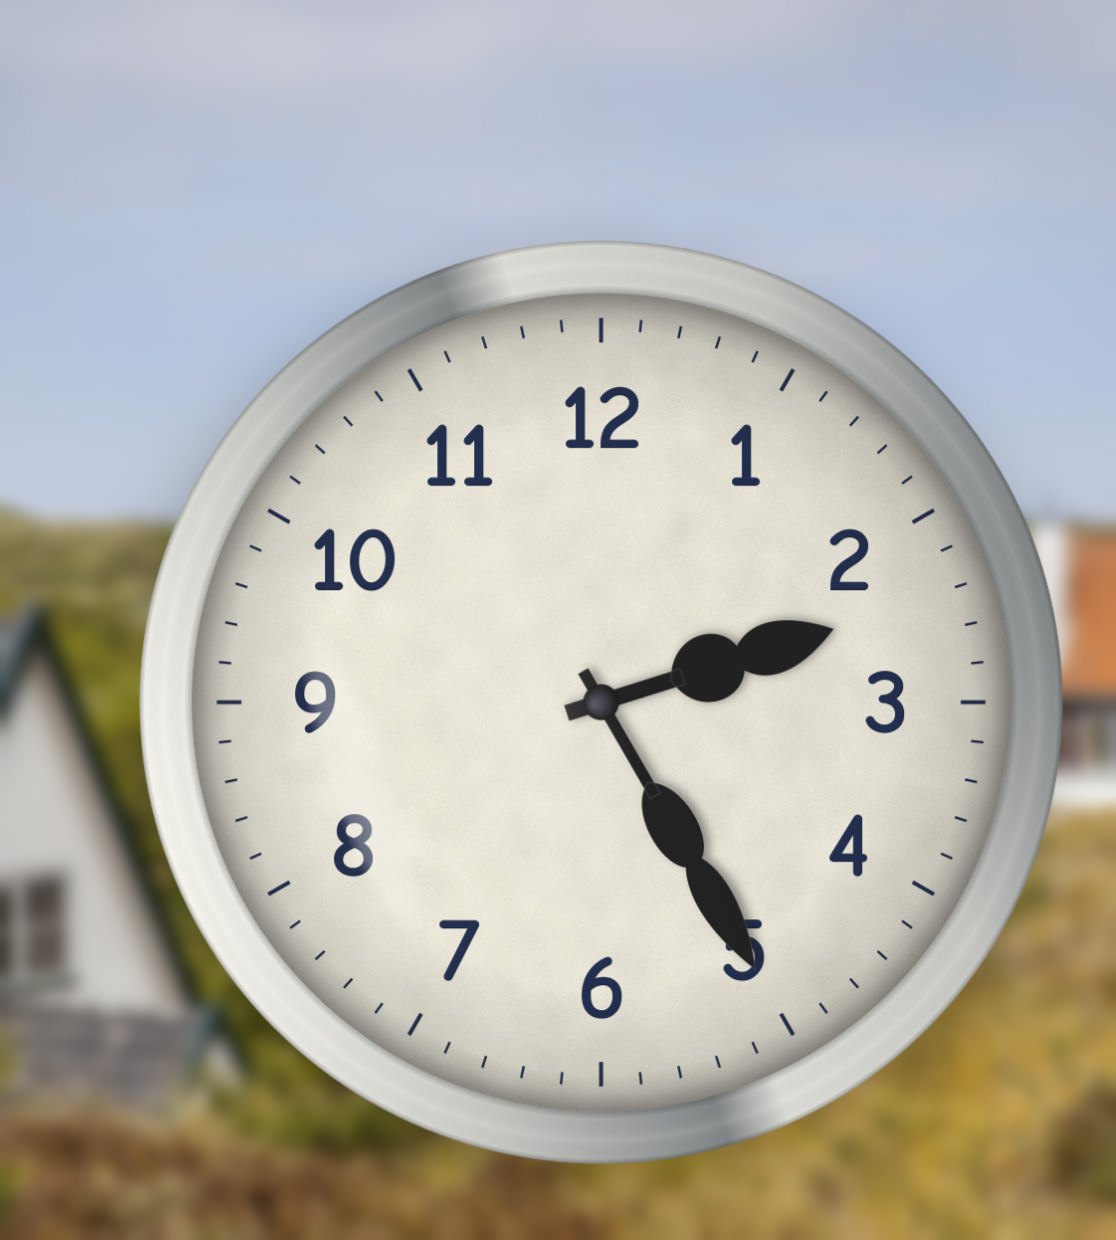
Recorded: h=2 m=25
